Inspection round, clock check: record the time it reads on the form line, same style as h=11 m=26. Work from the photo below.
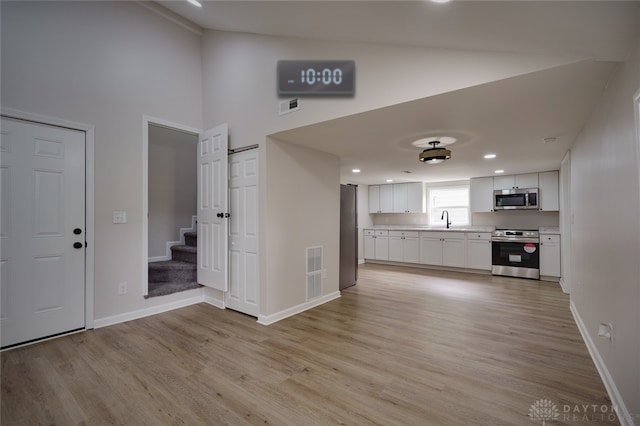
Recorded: h=10 m=0
